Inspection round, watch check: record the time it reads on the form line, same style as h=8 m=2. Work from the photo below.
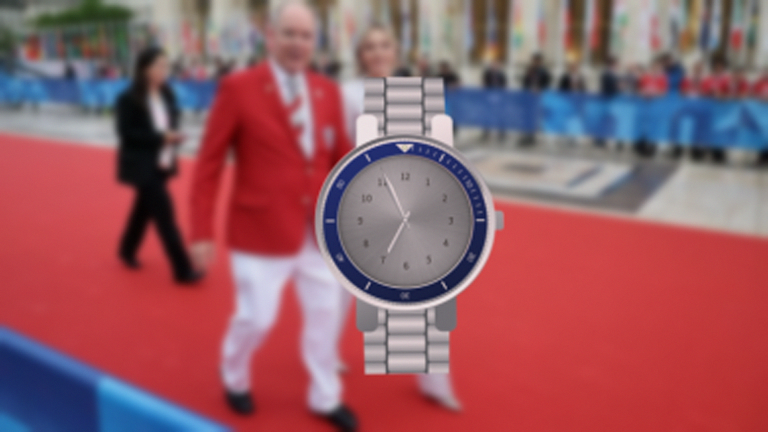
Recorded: h=6 m=56
